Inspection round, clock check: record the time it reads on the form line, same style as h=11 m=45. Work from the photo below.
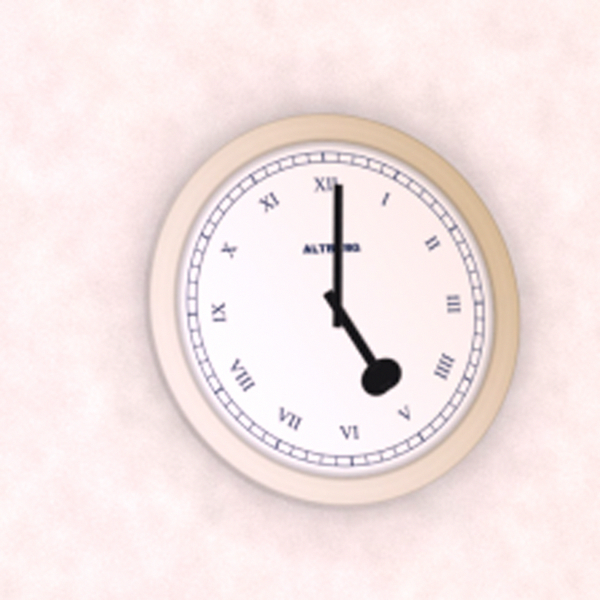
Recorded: h=5 m=1
